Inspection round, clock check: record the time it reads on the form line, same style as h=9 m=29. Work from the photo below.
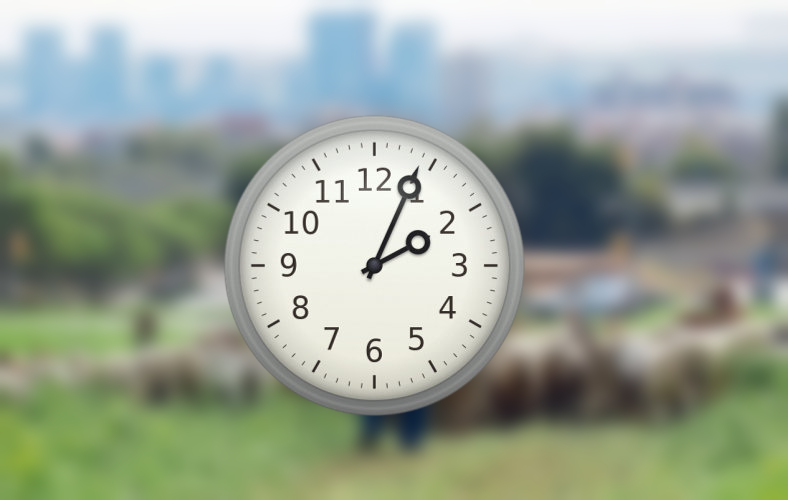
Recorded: h=2 m=4
